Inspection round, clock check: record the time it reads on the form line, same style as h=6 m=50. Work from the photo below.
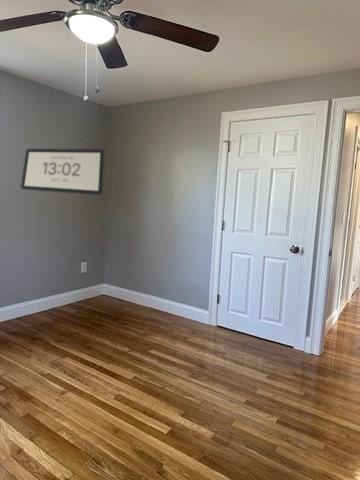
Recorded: h=13 m=2
